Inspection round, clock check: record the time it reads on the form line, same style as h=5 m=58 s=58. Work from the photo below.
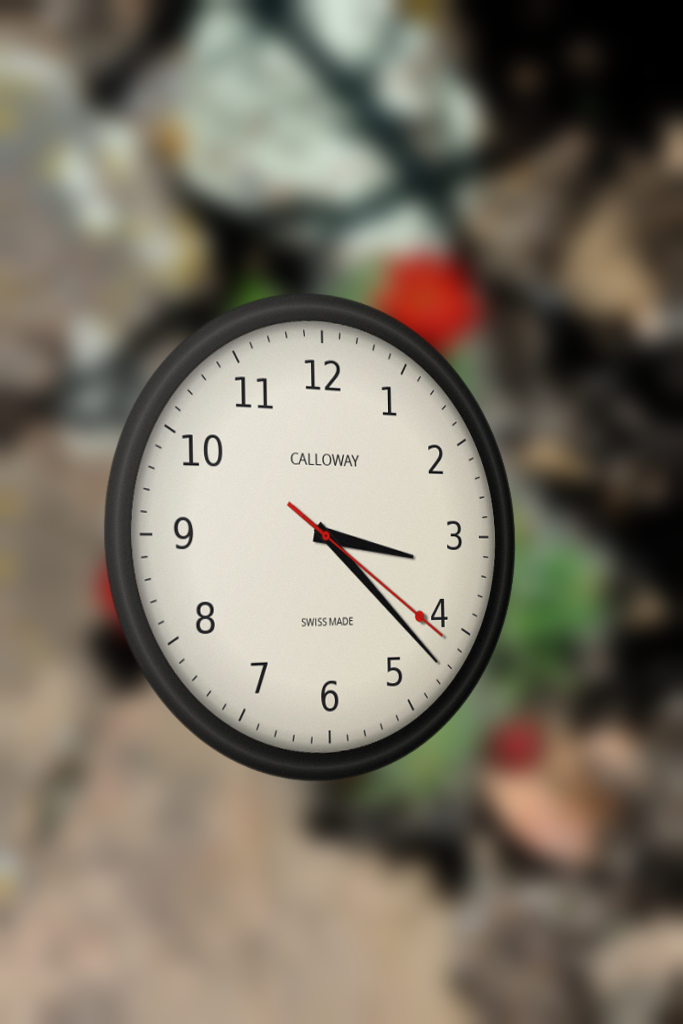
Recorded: h=3 m=22 s=21
